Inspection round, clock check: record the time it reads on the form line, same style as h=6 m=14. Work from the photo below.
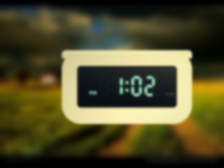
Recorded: h=1 m=2
